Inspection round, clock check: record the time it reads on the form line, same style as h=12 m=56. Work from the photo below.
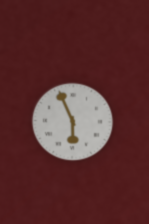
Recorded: h=5 m=56
